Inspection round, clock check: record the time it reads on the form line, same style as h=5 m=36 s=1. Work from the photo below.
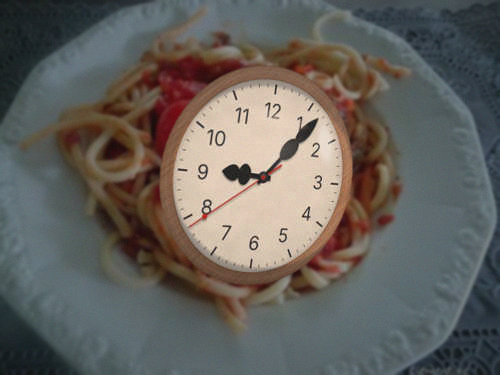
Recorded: h=9 m=6 s=39
